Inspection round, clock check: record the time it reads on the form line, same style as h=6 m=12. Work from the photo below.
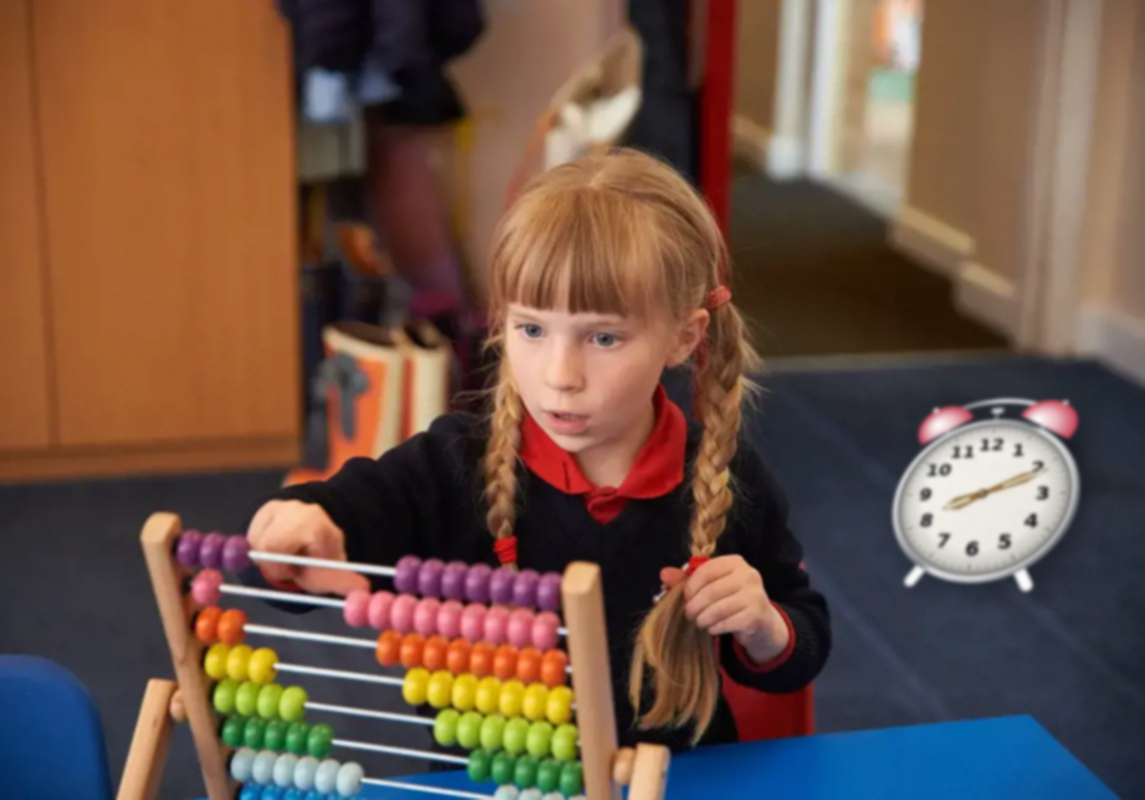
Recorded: h=8 m=11
